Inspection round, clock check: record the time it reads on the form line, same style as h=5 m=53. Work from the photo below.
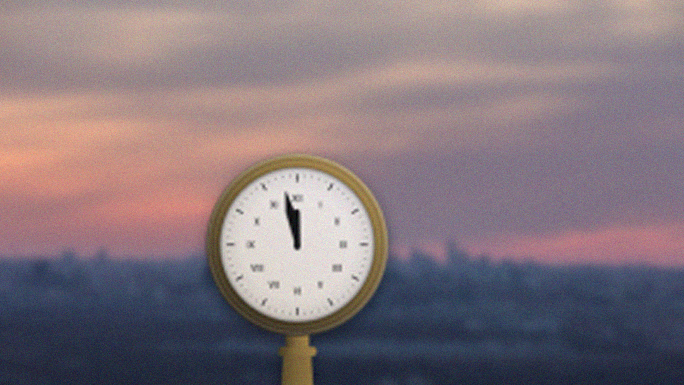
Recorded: h=11 m=58
